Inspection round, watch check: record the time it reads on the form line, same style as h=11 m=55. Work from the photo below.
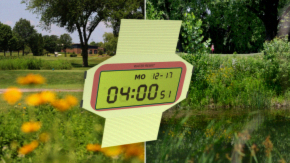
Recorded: h=4 m=0
